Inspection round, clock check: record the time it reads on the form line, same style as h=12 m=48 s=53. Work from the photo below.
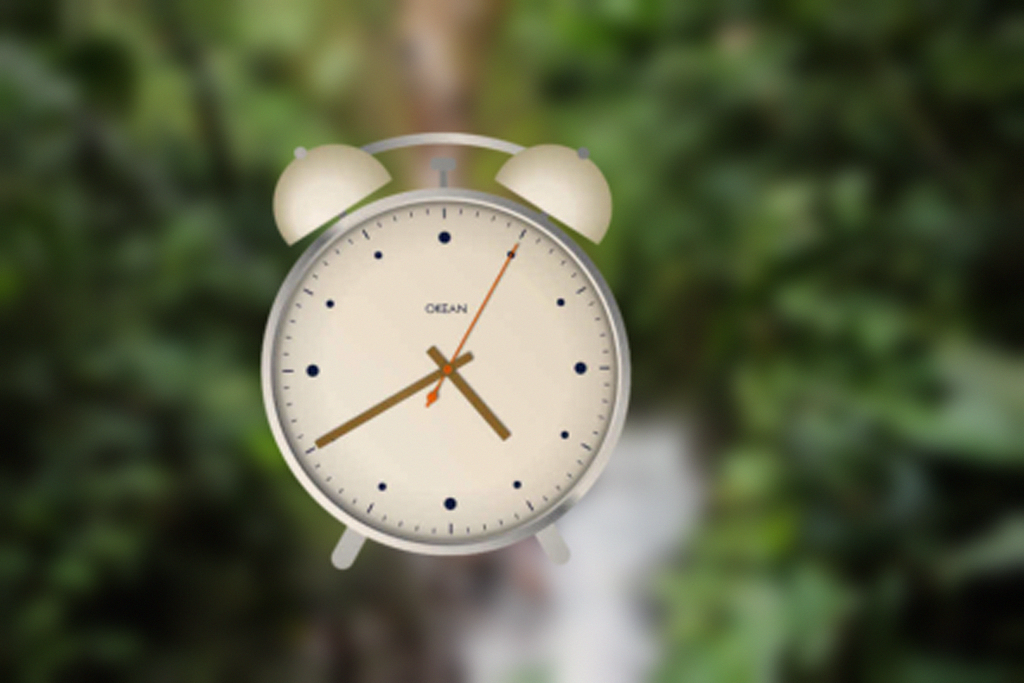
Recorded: h=4 m=40 s=5
